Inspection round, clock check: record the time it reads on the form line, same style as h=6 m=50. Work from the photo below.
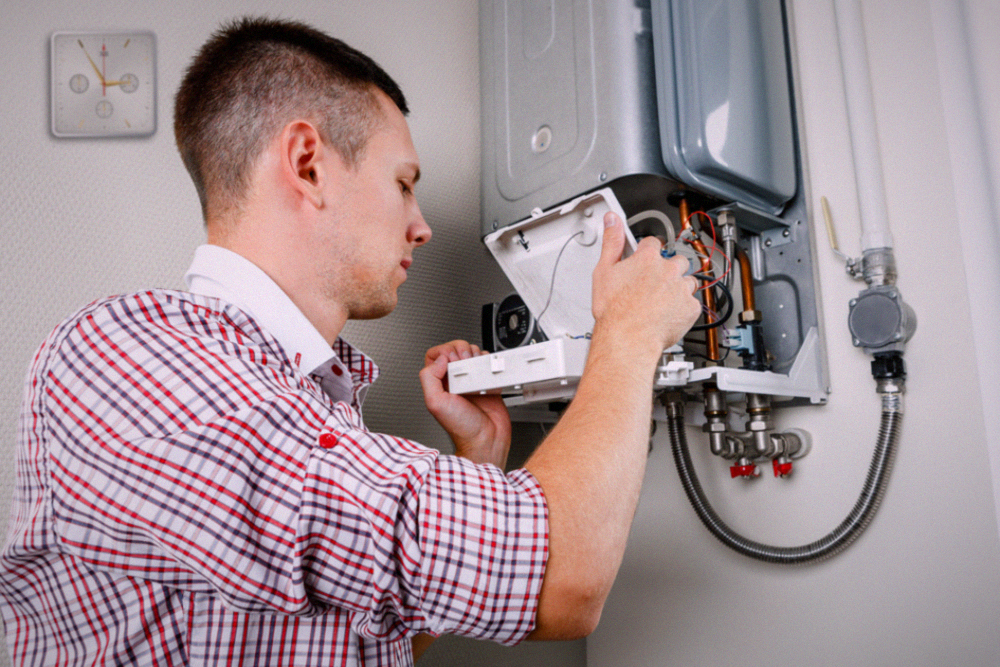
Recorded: h=2 m=55
